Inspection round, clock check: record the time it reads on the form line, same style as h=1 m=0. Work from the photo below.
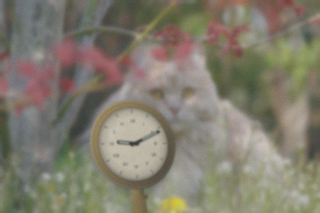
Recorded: h=9 m=11
